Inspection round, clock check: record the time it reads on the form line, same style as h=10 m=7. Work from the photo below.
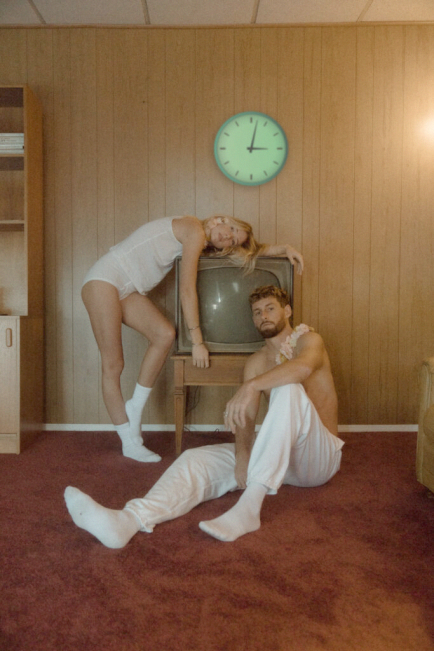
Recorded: h=3 m=2
